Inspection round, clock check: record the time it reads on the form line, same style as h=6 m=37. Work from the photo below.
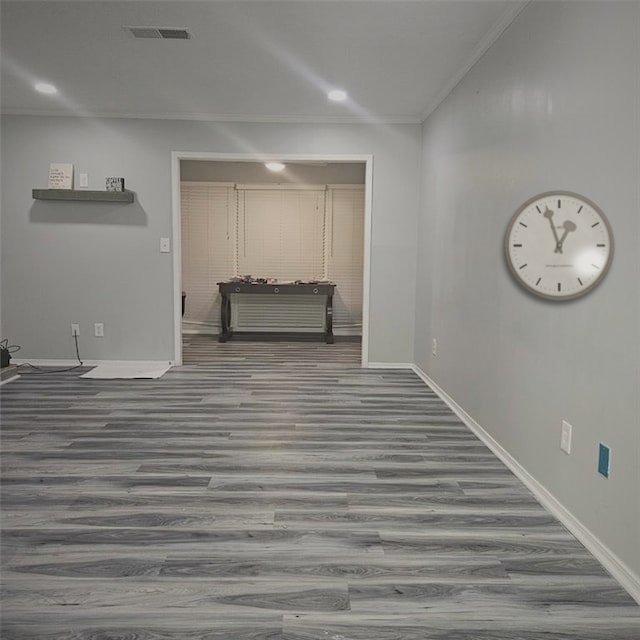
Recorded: h=12 m=57
